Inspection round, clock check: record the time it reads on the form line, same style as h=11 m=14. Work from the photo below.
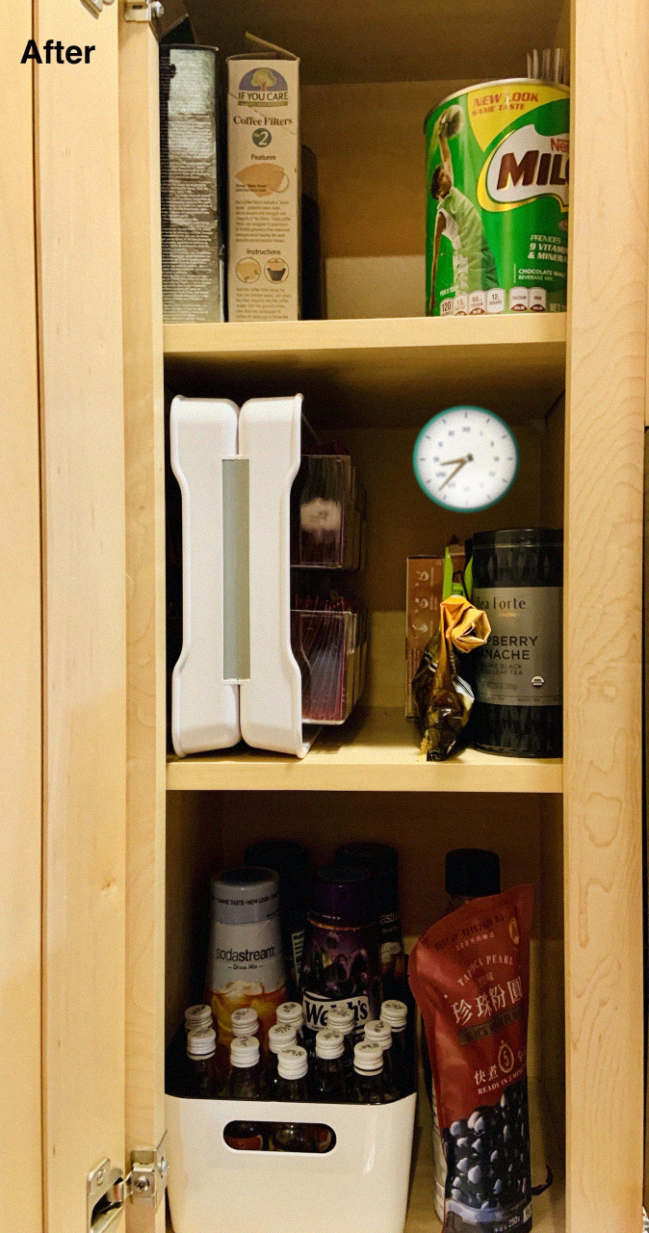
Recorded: h=8 m=37
